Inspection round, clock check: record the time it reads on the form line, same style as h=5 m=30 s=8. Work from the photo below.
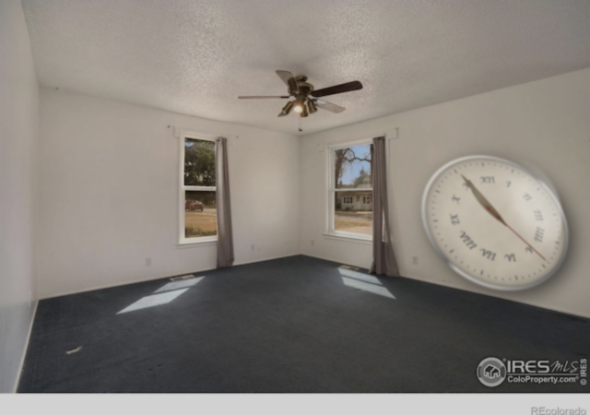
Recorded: h=10 m=55 s=24
